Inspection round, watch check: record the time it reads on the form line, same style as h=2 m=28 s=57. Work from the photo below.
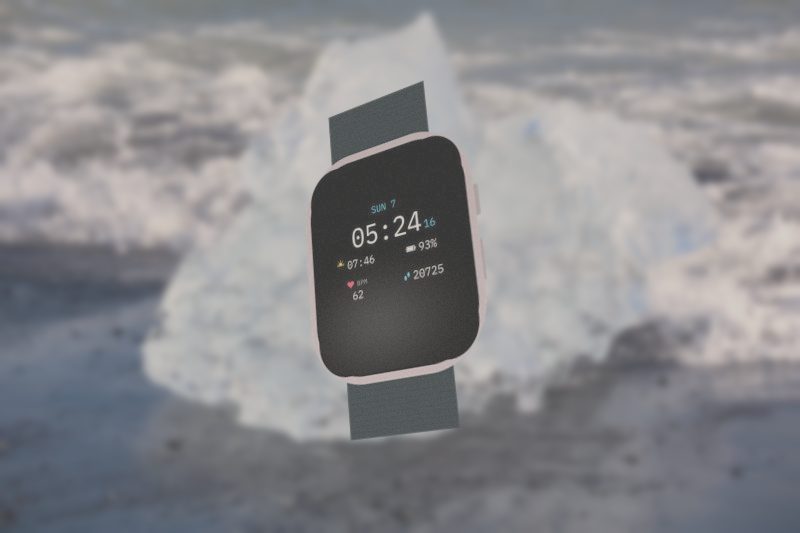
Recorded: h=5 m=24 s=16
